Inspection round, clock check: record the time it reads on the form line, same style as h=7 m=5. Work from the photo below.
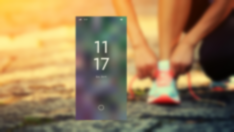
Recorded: h=11 m=17
